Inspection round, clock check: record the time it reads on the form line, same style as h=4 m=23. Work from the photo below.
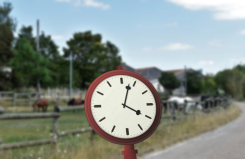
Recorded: h=4 m=3
